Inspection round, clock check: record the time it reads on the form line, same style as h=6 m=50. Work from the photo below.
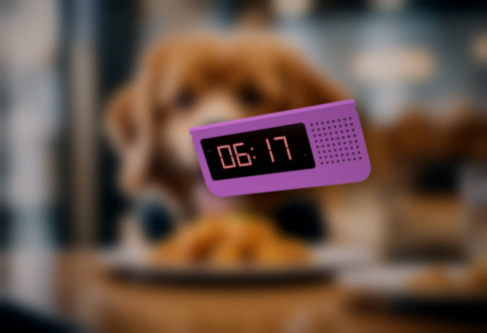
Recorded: h=6 m=17
